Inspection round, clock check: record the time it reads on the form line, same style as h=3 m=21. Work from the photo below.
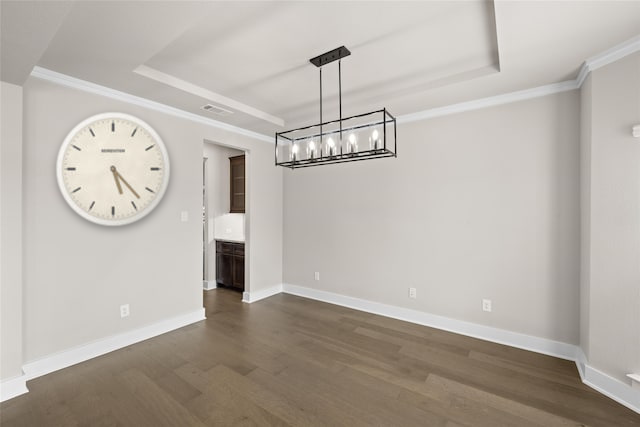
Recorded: h=5 m=23
